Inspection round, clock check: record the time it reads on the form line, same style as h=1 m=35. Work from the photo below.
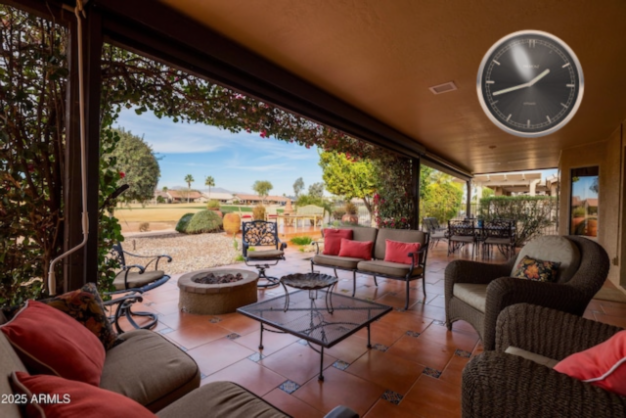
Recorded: h=1 m=42
